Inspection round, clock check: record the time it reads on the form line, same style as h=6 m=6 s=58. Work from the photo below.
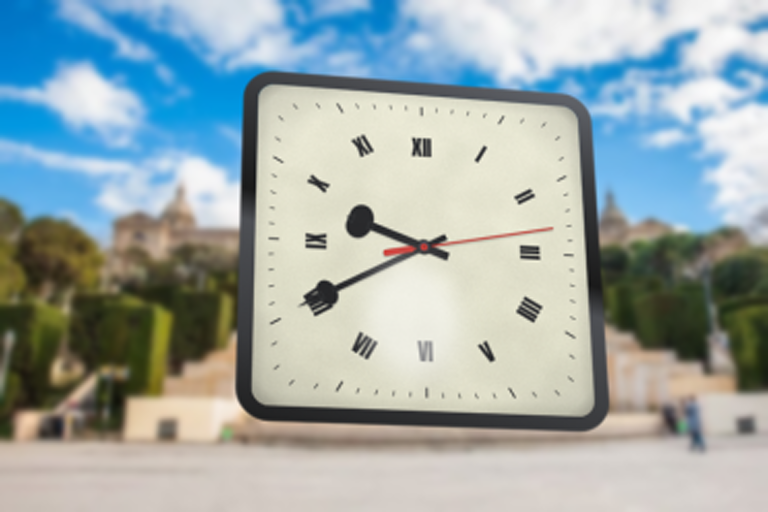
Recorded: h=9 m=40 s=13
